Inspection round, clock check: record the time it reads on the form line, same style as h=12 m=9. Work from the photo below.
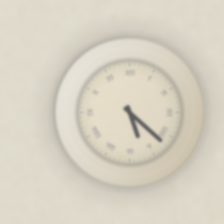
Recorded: h=5 m=22
